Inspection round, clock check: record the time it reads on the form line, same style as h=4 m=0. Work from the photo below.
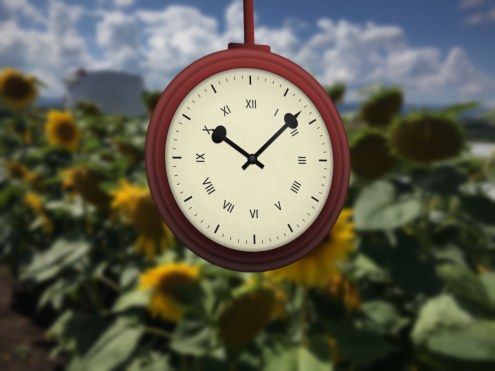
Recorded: h=10 m=8
